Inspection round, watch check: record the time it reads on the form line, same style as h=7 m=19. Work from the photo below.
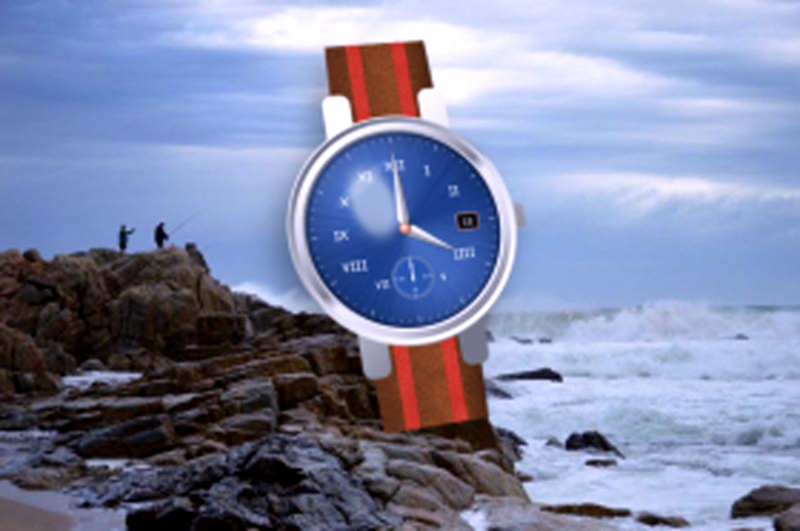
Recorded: h=4 m=0
